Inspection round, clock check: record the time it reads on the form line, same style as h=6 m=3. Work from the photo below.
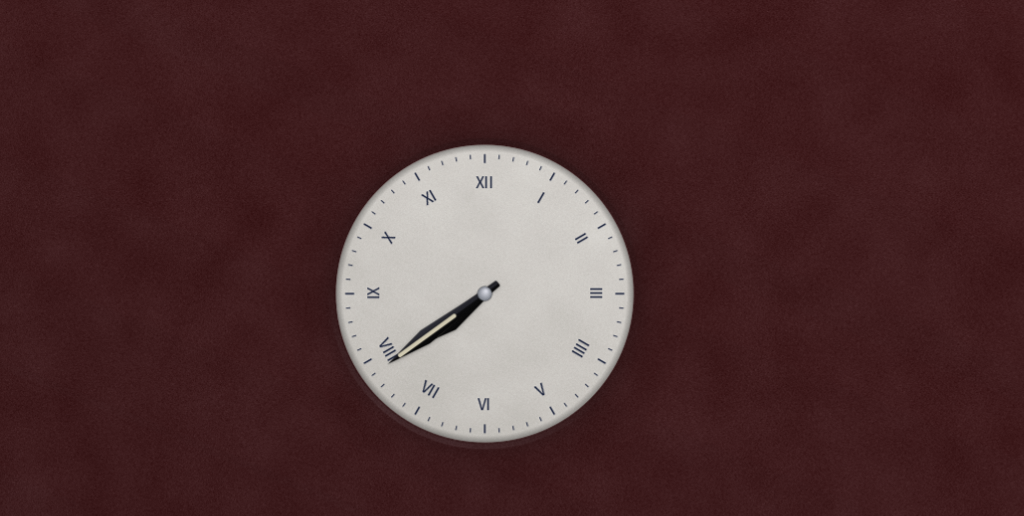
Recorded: h=7 m=39
